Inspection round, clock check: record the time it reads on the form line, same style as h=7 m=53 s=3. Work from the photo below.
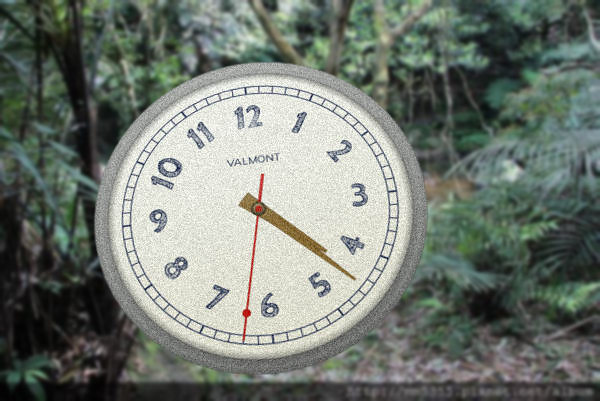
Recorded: h=4 m=22 s=32
